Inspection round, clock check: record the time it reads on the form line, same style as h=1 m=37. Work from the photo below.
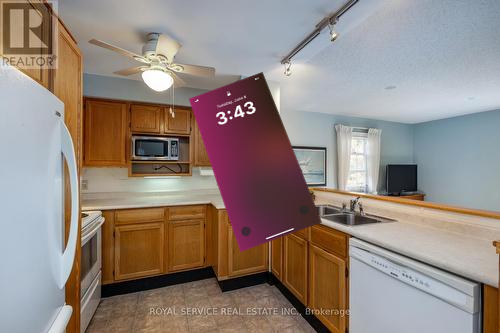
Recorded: h=3 m=43
